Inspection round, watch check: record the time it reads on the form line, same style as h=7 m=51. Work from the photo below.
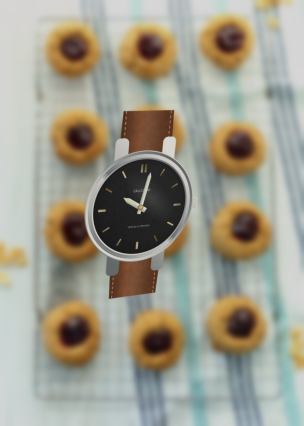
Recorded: h=10 m=2
